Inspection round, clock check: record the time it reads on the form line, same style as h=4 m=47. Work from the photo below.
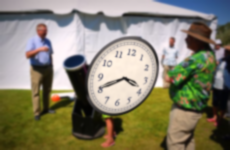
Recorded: h=3 m=41
